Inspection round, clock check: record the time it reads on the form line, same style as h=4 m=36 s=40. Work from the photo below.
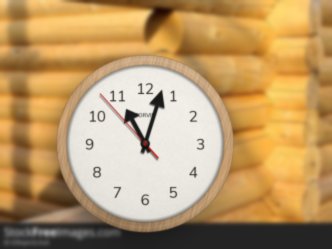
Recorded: h=11 m=2 s=53
